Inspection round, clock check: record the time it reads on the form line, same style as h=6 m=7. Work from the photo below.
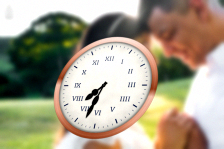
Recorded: h=7 m=33
